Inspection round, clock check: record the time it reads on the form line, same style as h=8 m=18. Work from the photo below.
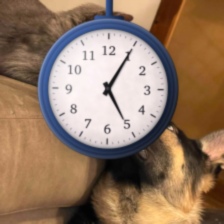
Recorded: h=5 m=5
